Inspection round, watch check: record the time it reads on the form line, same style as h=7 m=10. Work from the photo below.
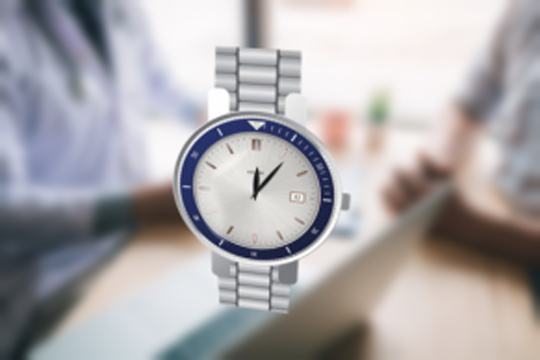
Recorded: h=12 m=6
